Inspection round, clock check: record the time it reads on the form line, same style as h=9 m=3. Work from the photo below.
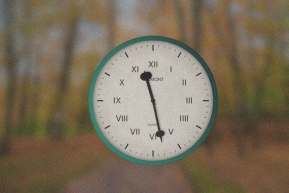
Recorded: h=11 m=28
